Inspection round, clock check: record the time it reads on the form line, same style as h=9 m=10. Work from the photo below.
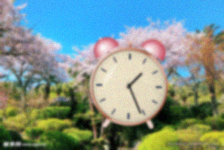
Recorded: h=1 m=26
